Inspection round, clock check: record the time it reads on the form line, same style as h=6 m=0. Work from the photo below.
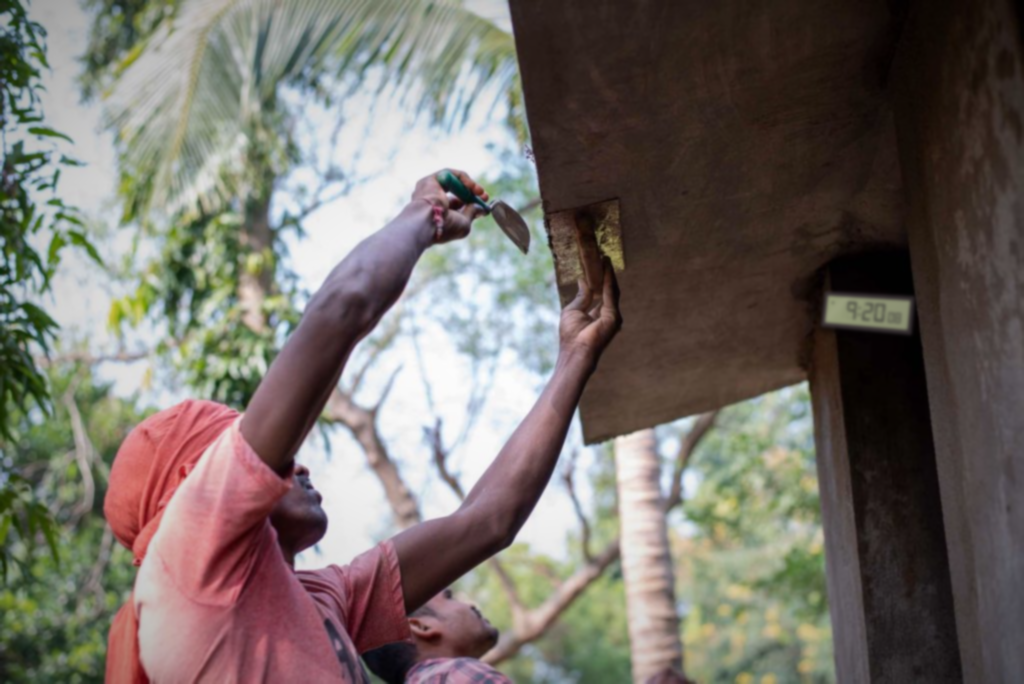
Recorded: h=9 m=20
